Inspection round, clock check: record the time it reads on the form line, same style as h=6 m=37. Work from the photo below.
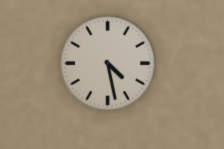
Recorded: h=4 m=28
